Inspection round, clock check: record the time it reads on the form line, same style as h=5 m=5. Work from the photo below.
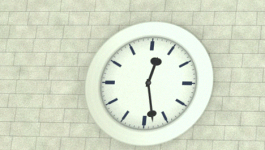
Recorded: h=12 m=28
